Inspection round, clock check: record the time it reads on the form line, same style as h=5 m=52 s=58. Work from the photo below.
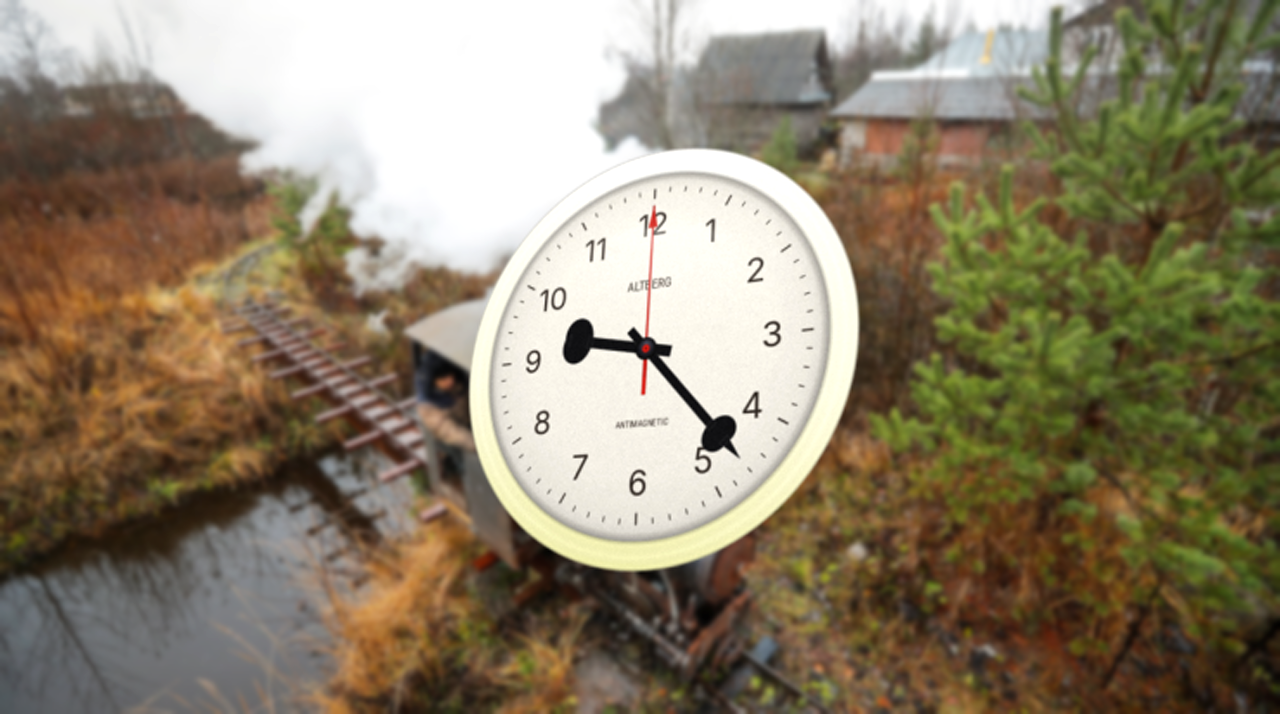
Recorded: h=9 m=23 s=0
